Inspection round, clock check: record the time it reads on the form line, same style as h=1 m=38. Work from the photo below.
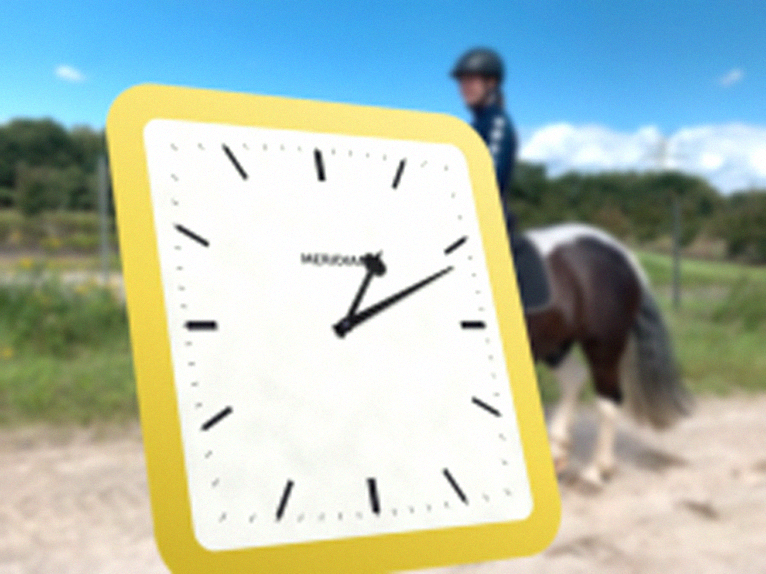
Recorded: h=1 m=11
